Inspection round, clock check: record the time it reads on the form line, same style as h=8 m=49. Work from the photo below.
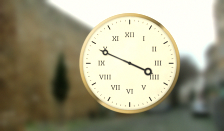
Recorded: h=3 m=49
